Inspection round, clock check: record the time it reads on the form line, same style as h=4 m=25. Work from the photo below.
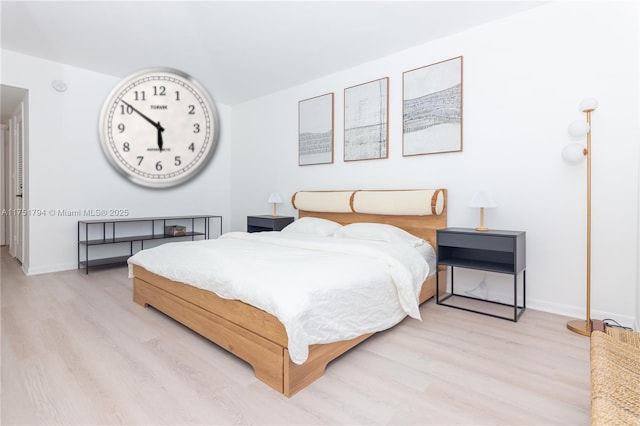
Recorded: h=5 m=51
